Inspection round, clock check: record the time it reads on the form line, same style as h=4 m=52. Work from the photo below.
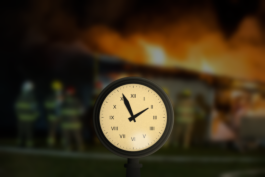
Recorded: h=1 m=56
